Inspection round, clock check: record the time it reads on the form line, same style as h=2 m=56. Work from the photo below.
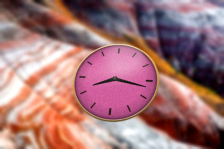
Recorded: h=8 m=17
